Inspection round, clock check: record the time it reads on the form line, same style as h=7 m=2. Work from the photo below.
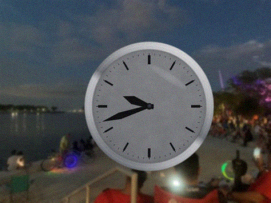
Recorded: h=9 m=42
